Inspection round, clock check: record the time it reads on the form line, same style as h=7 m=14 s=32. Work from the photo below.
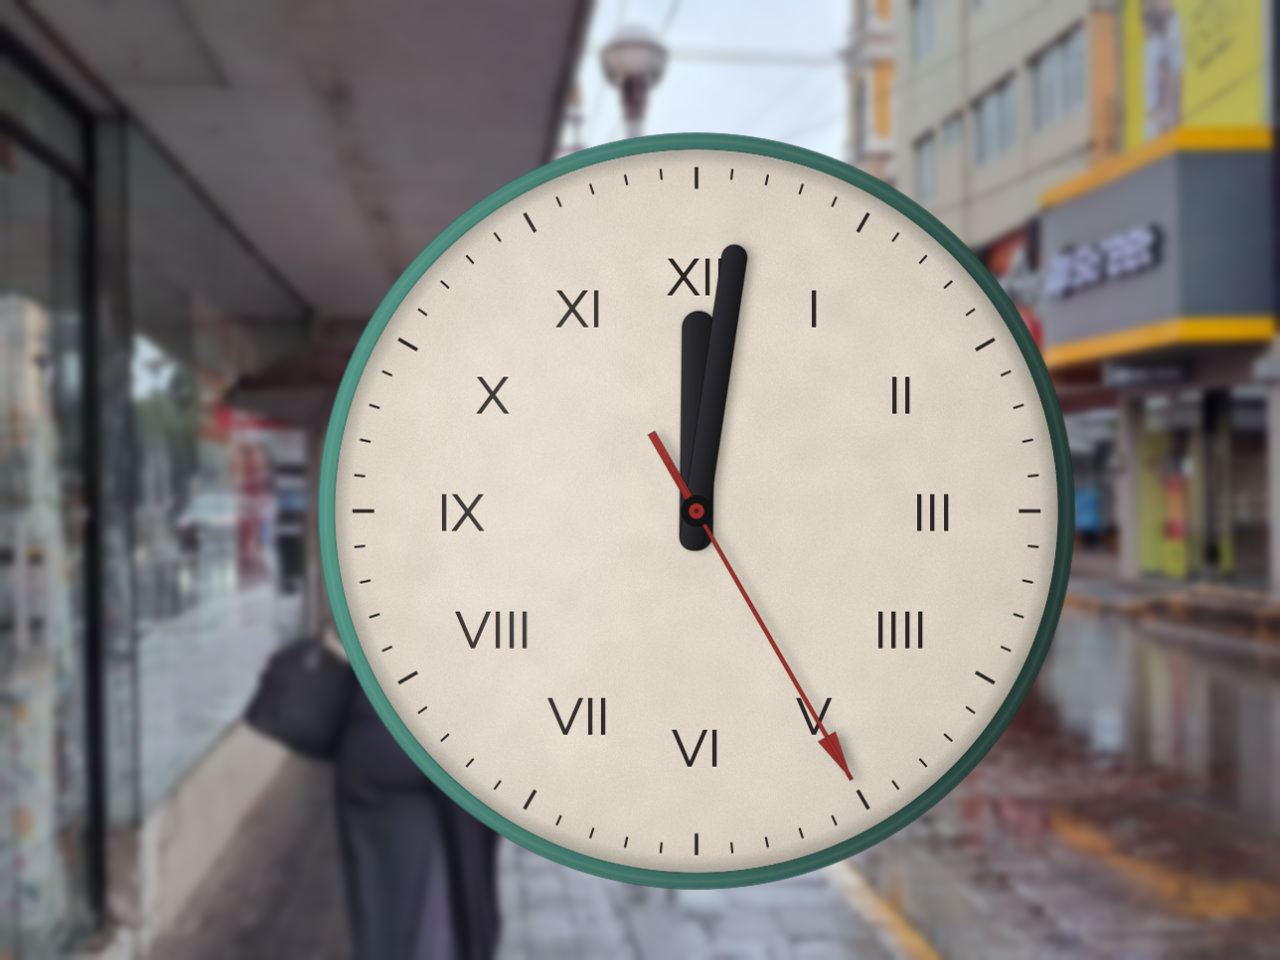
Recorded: h=12 m=1 s=25
